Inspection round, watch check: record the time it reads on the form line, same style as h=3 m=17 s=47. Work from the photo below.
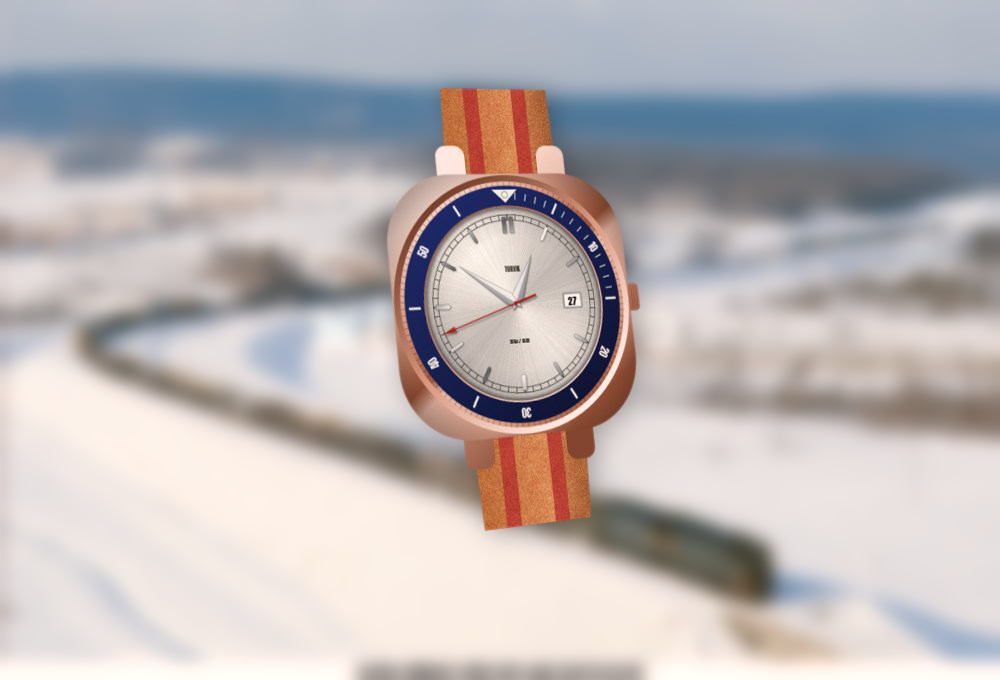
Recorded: h=12 m=50 s=42
